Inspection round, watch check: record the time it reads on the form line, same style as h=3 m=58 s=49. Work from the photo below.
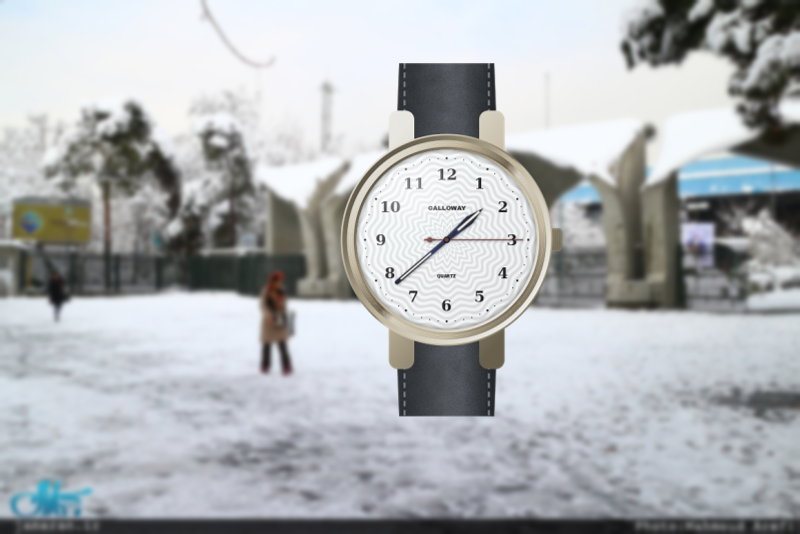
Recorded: h=1 m=38 s=15
